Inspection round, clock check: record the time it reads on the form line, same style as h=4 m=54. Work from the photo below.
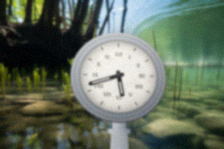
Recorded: h=5 m=42
